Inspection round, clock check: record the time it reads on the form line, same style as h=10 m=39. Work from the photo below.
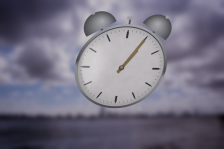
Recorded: h=1 m=5
